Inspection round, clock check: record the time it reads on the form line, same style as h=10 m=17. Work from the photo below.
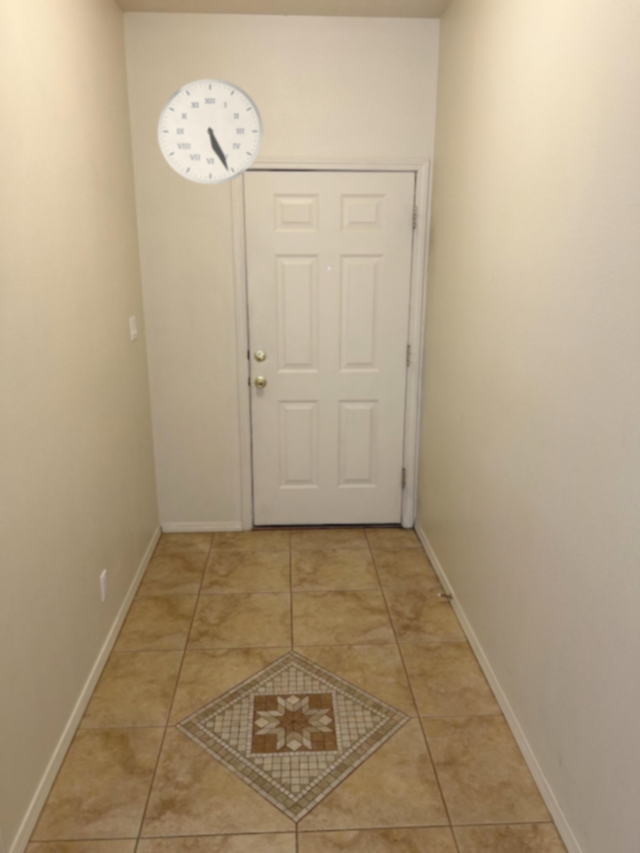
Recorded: h=5 m=26
